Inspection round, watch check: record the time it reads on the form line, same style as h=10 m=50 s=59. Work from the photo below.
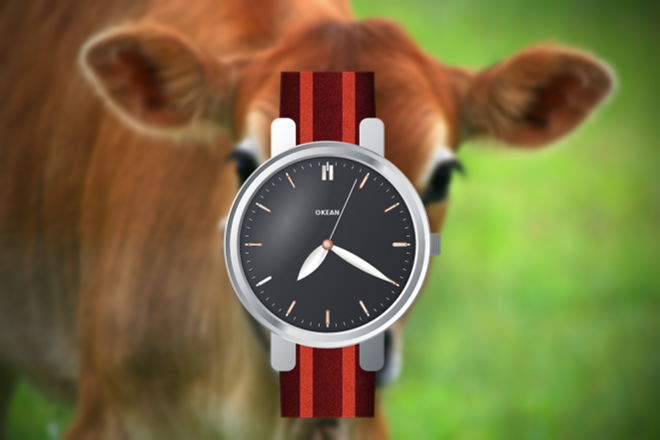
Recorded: h=7 m=20 s=4
